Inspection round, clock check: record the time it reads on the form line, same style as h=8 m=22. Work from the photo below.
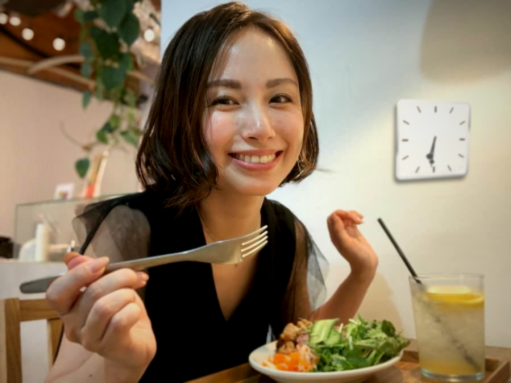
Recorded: h=6 m=31
